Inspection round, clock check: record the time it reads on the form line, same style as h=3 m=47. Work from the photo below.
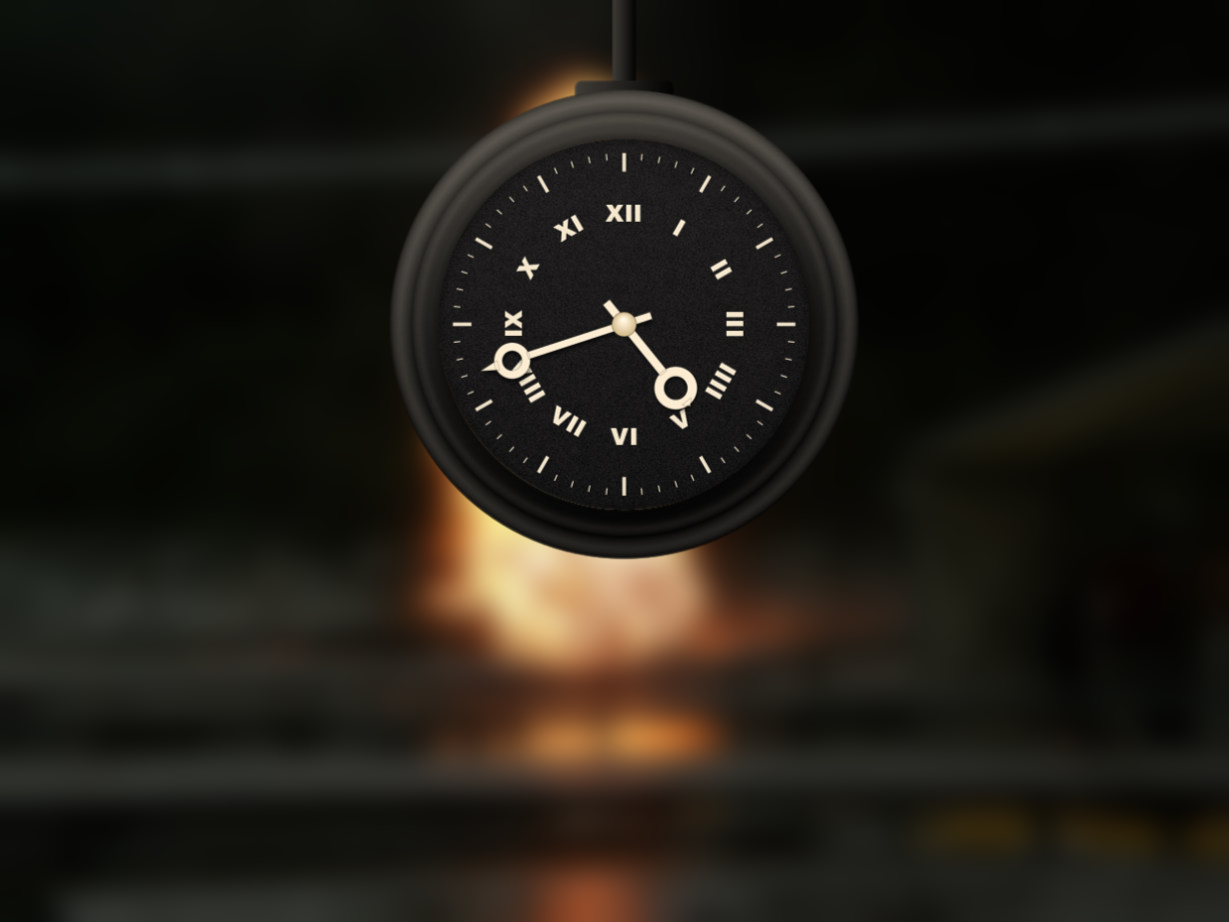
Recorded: h=4 m=42
